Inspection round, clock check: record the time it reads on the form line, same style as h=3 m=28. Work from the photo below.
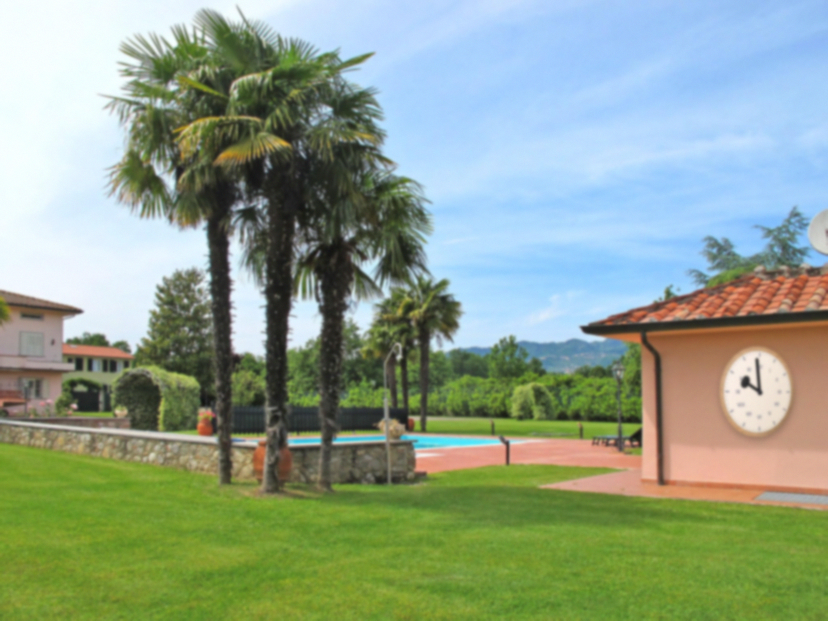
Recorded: h=9 m=59
